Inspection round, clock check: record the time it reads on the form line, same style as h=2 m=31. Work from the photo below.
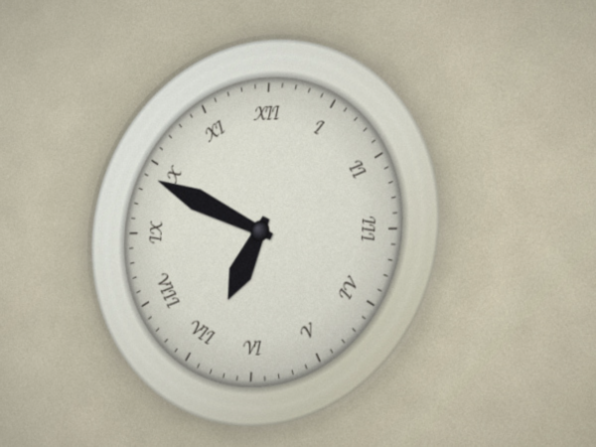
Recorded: h=6 m=49
